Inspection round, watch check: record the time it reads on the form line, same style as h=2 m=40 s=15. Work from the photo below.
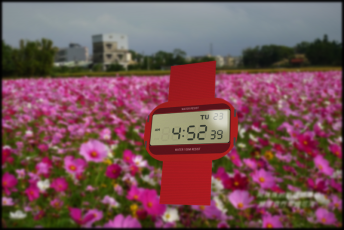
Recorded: h=4 m=52 s=39
